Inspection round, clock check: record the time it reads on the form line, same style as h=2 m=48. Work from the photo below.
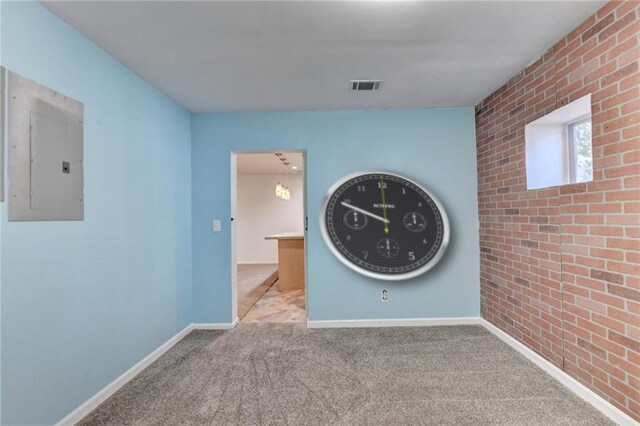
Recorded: h=9 m=49
